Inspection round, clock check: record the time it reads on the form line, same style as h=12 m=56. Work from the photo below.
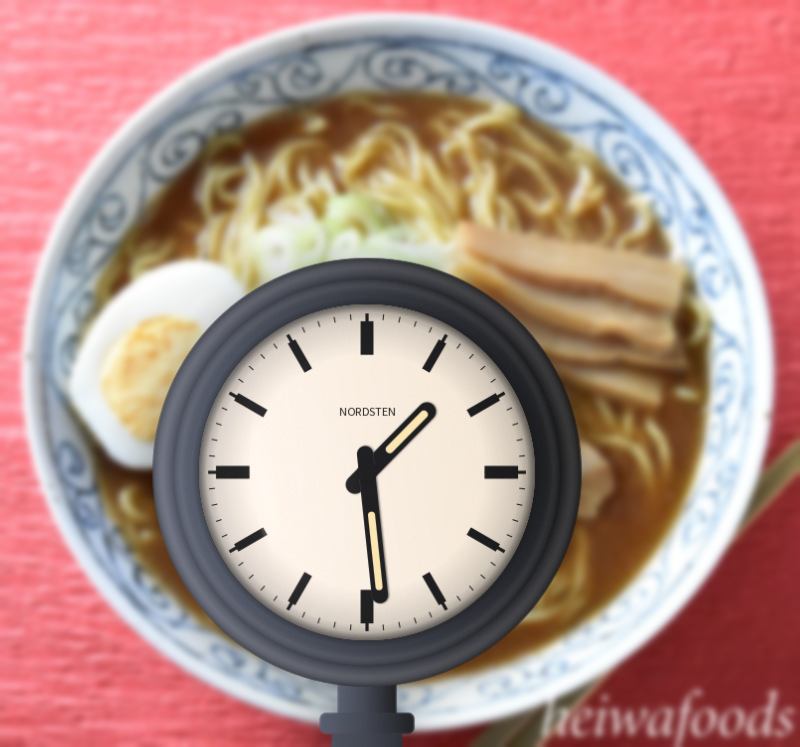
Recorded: h=1 m=29
